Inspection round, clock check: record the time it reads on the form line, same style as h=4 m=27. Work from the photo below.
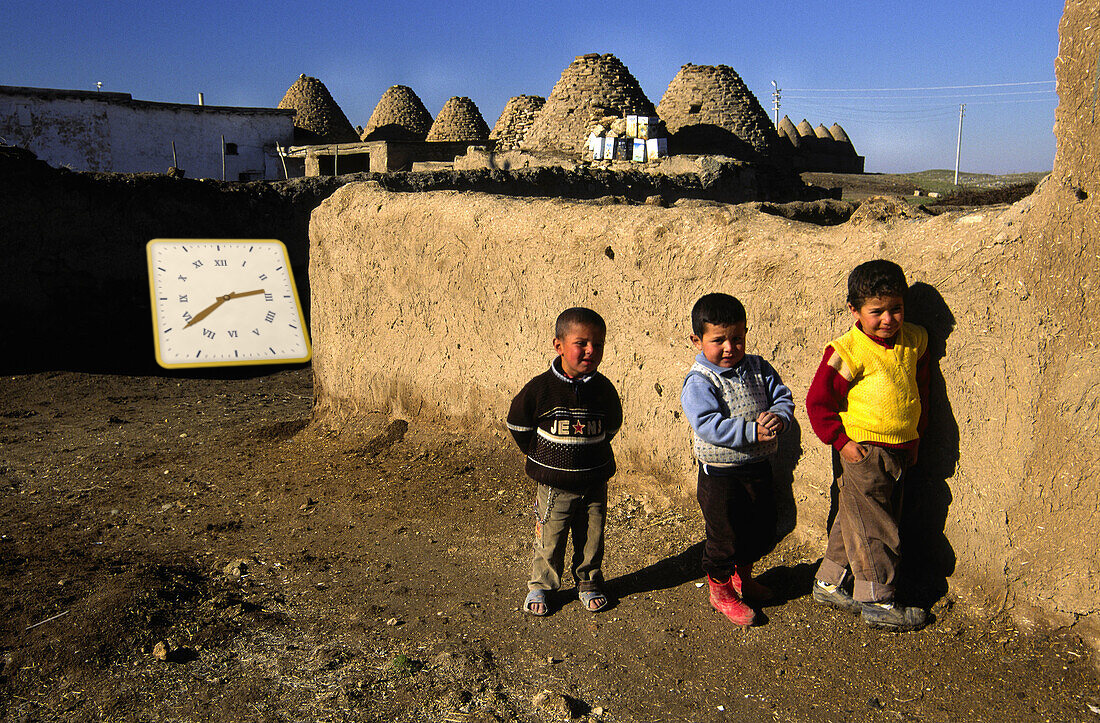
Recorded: h=2 m=39
